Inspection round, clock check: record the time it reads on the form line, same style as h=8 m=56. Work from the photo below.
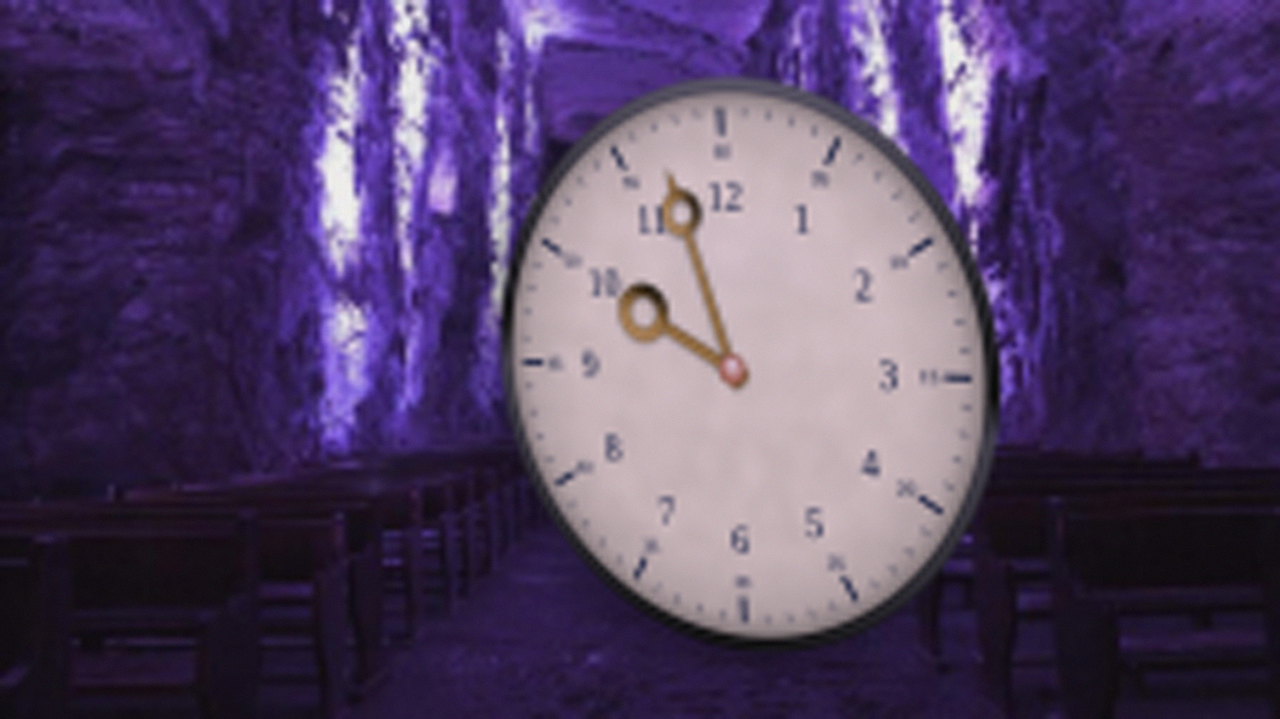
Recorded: h=9 m=57
